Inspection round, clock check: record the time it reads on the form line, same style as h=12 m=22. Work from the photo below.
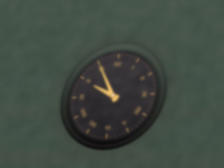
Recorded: h=9 m=55
